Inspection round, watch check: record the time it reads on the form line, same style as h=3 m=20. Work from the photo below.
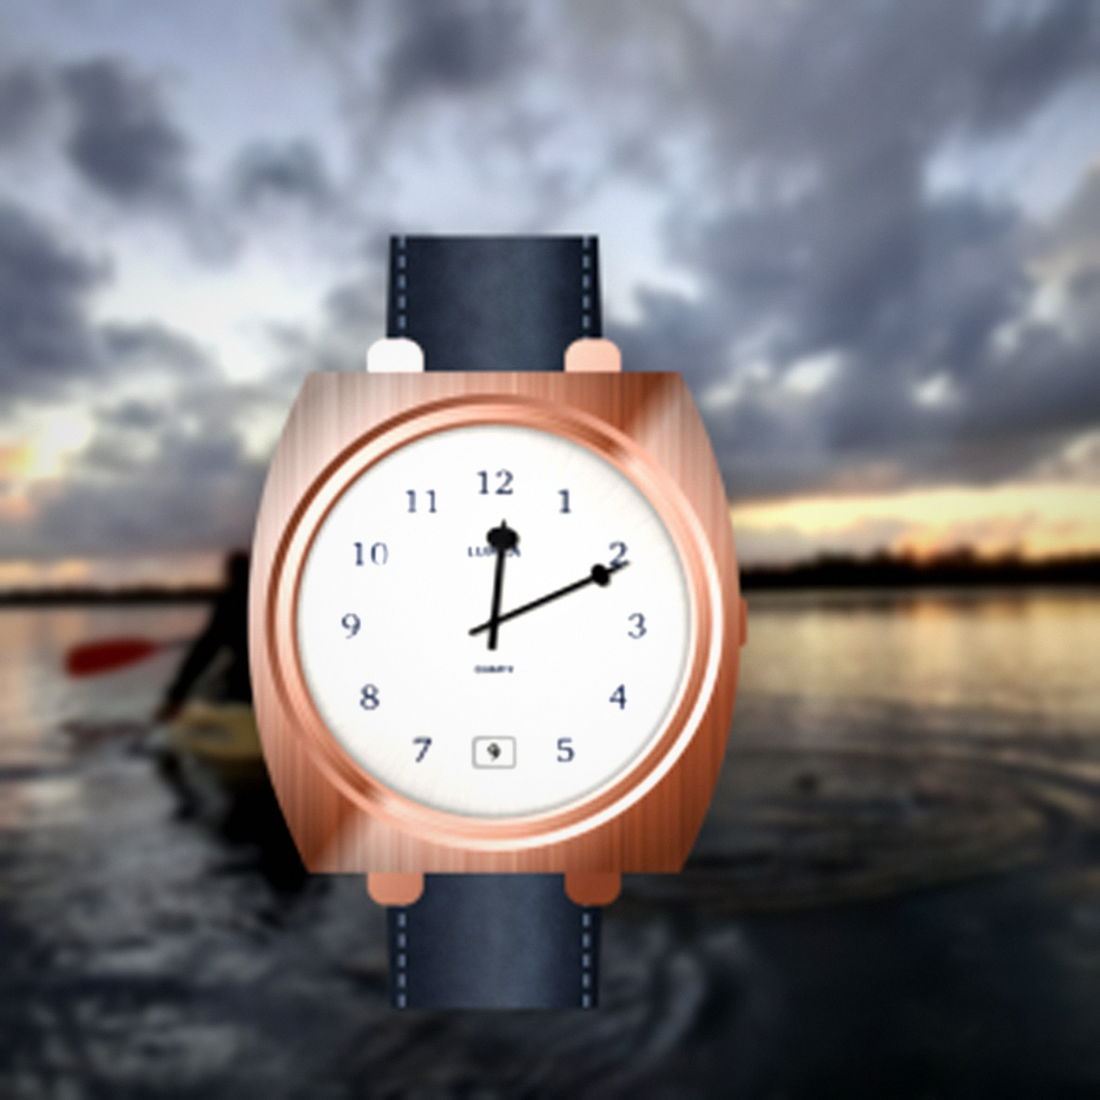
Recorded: h=12 m=11
